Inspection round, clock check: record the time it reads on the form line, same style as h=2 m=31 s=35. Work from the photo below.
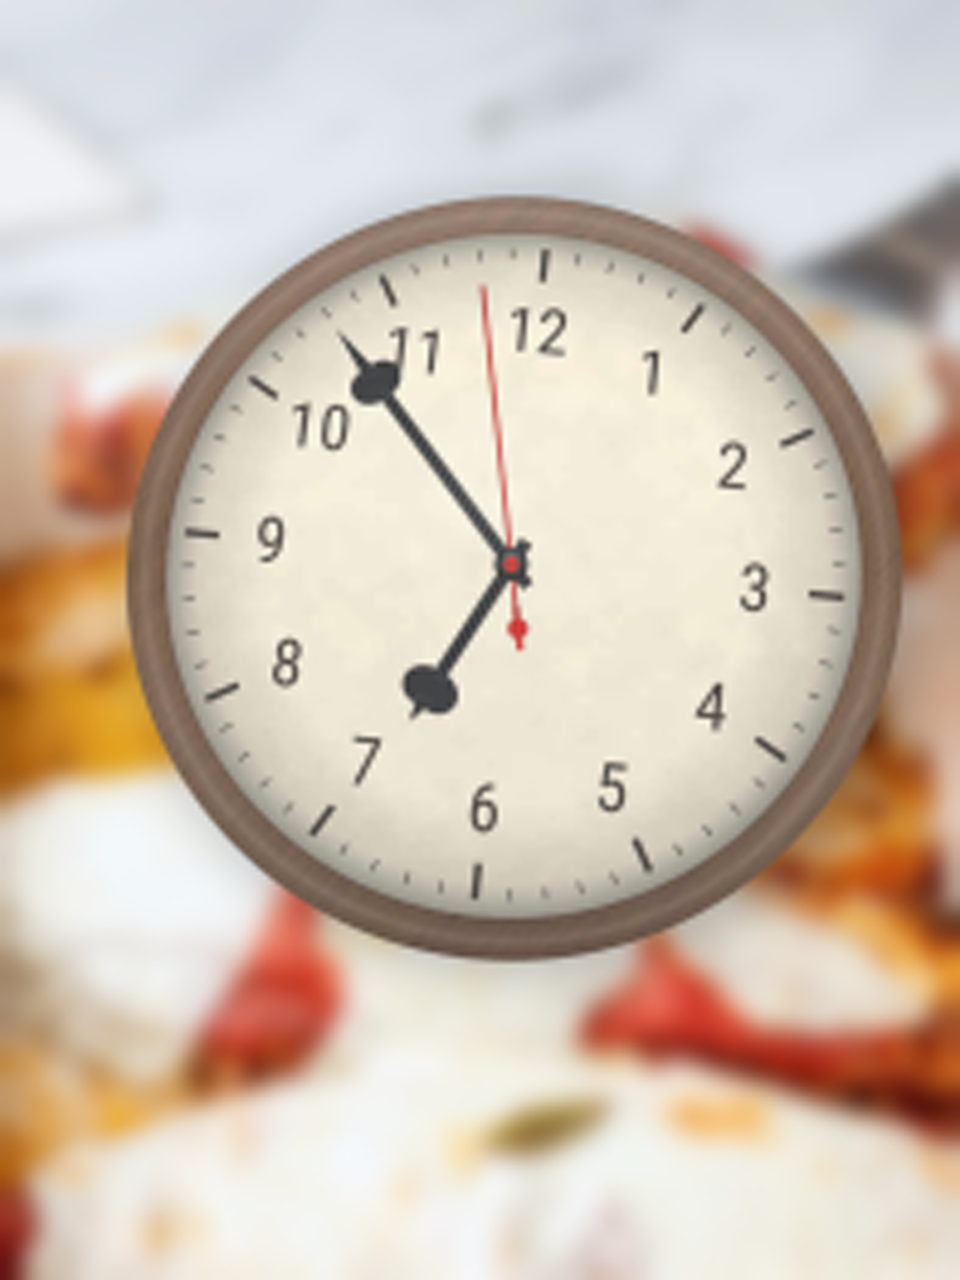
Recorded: h=6 m=52 s=58
